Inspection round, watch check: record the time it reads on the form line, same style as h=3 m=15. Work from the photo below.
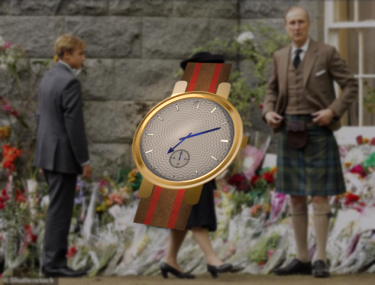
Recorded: h=7 m=11
